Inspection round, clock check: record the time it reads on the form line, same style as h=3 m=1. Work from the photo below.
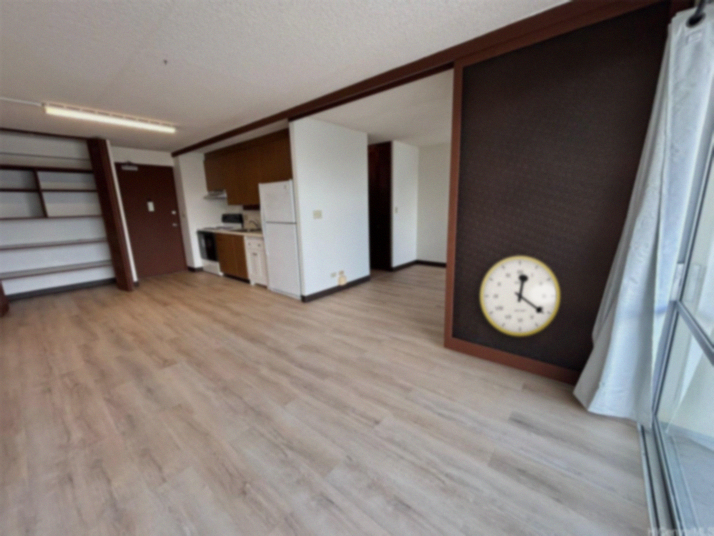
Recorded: h=12 m=21
